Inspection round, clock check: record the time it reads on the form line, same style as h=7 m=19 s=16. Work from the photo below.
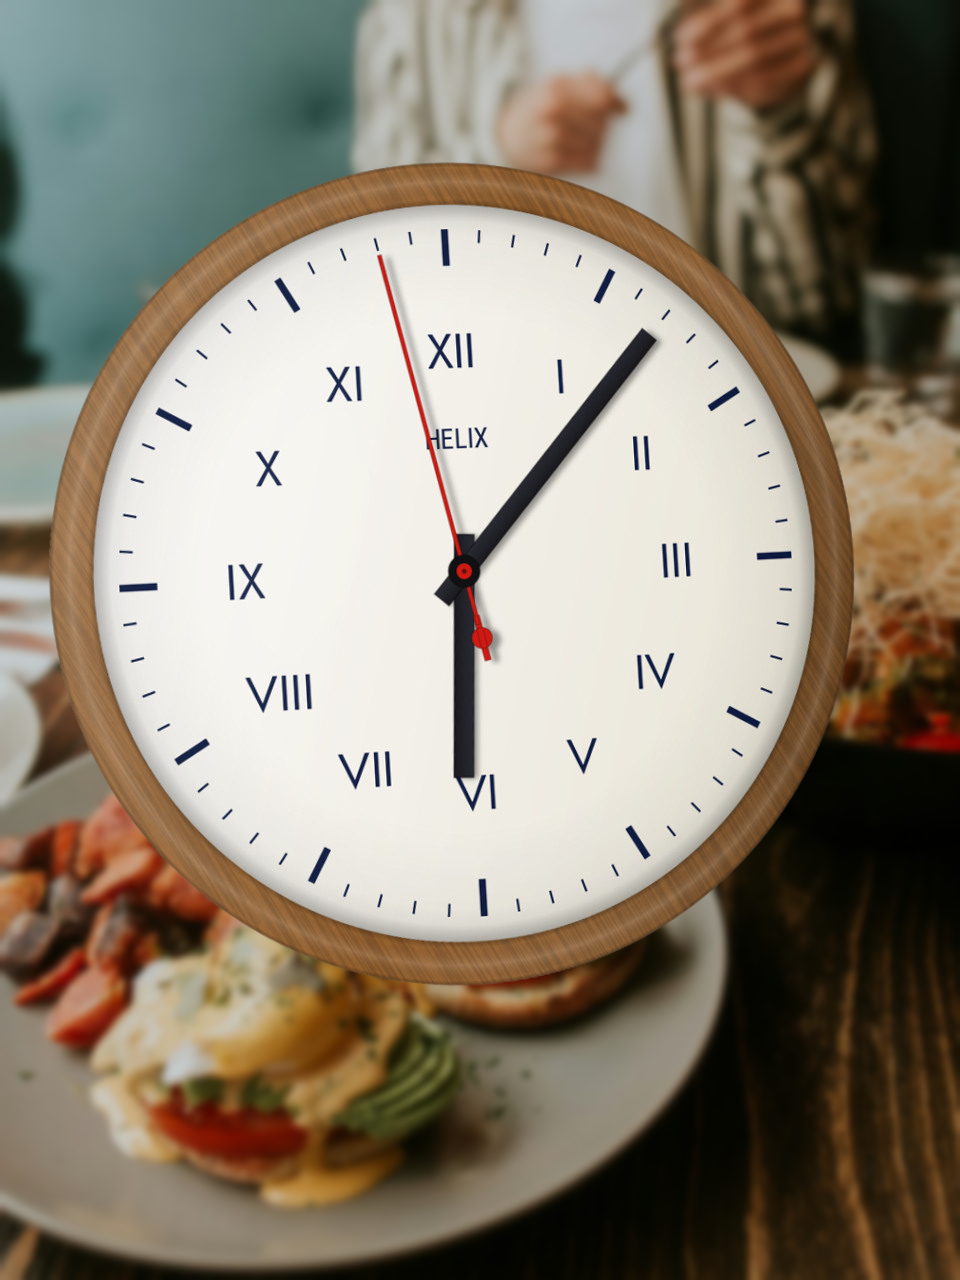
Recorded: h=6 m=6 s=58
